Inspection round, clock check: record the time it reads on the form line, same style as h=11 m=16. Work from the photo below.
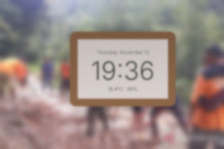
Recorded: h=19 m=36
